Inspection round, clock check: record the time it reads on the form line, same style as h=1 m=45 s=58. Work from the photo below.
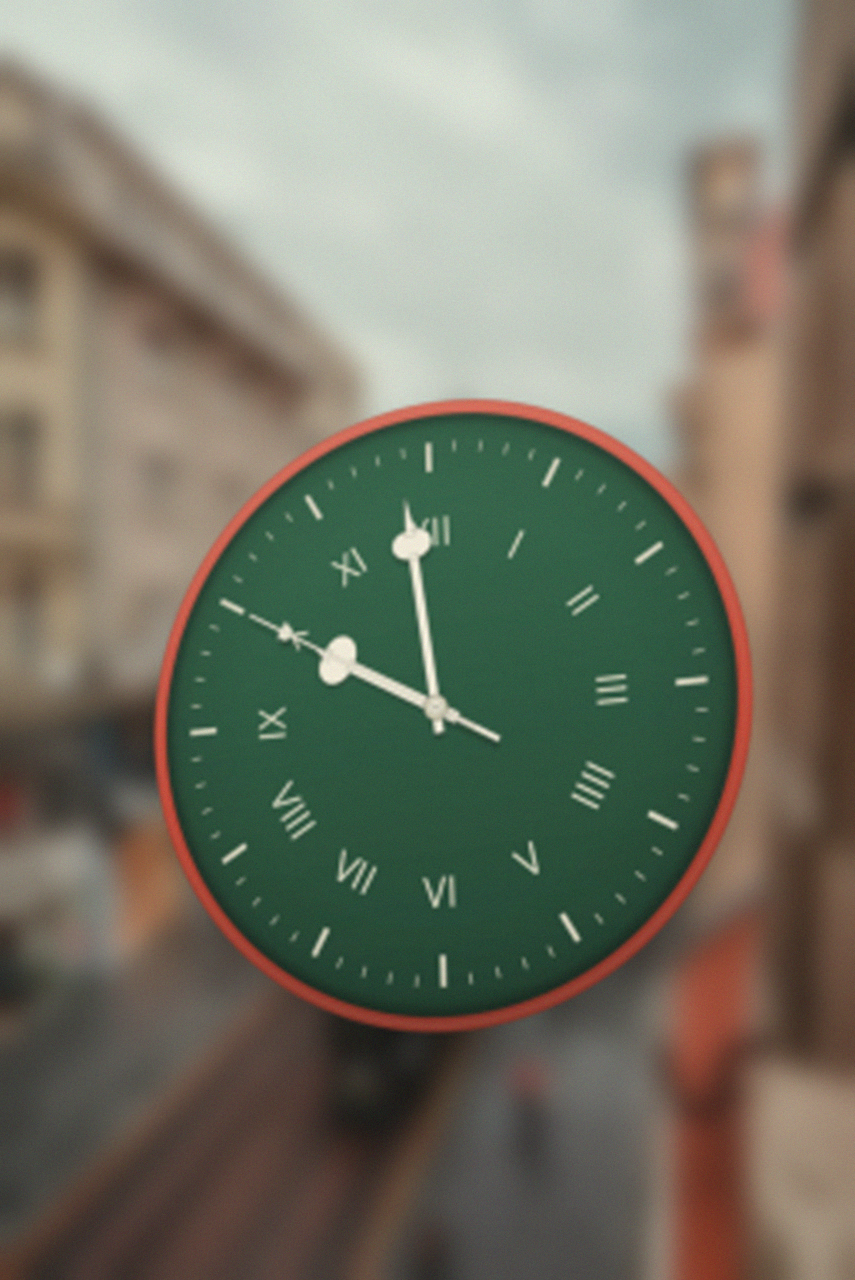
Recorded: h=9 m=58 s=50
